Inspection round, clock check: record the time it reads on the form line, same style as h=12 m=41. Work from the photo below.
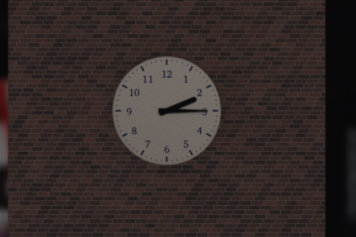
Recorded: h=2 m=15
